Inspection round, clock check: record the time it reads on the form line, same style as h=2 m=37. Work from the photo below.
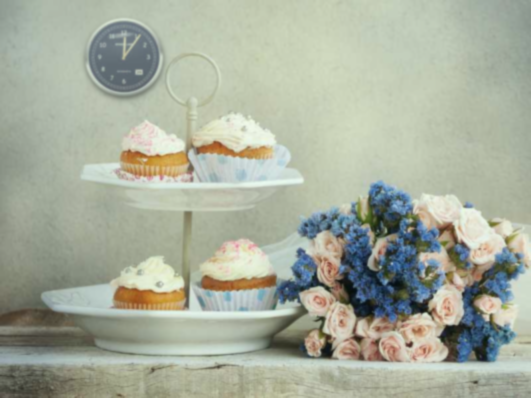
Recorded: h=12 m=6
